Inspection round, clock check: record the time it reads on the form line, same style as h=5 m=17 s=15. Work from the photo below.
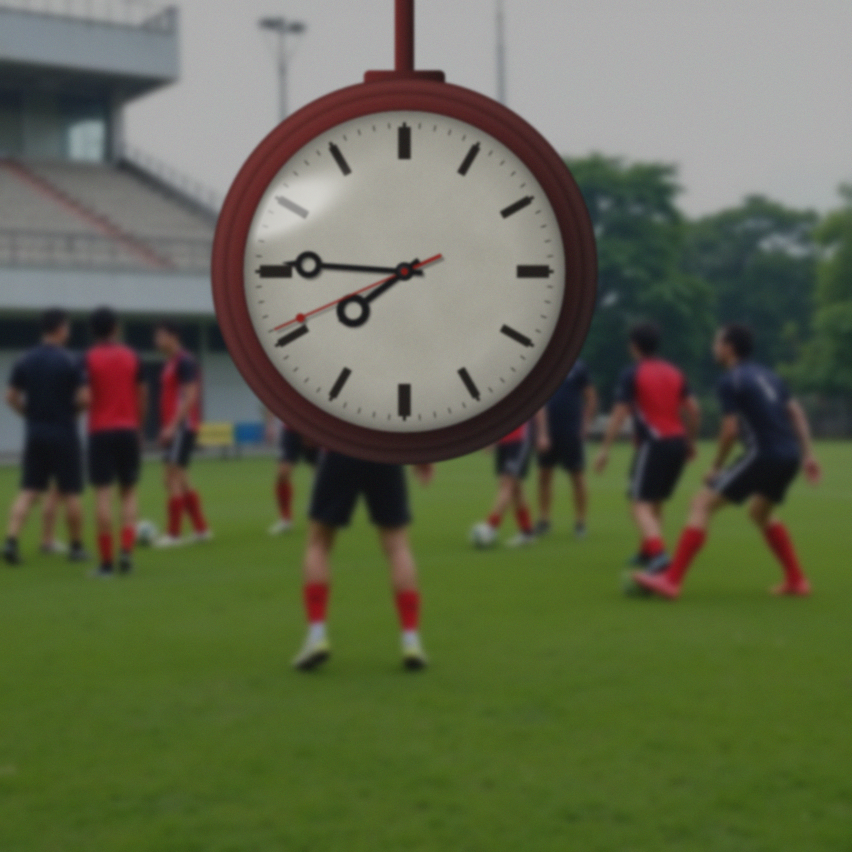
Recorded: h=7 m=45 s=41
